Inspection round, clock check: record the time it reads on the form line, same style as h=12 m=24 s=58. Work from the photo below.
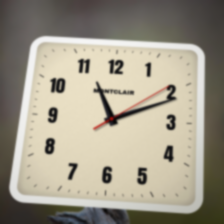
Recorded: h=11 m=11 s=9
